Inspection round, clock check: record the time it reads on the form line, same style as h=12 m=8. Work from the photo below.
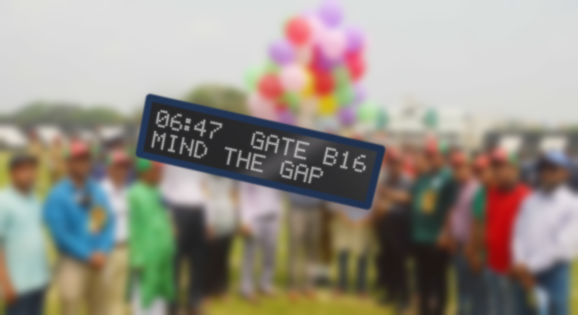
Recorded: h=6 m=47
